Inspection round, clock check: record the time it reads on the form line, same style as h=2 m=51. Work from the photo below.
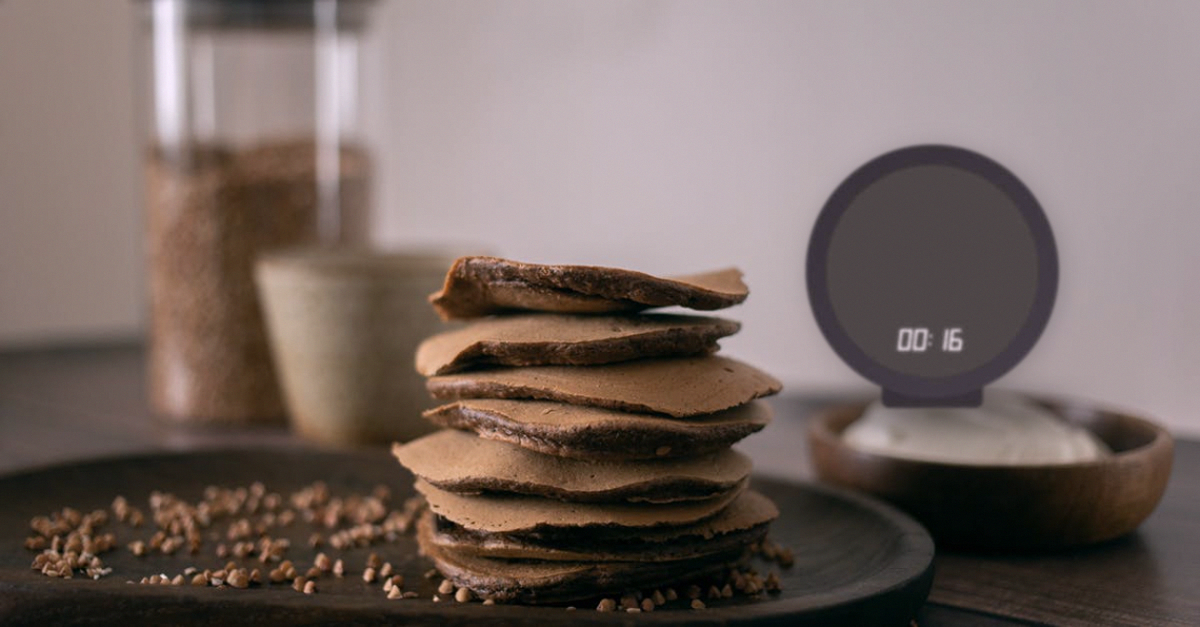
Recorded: h=0 m=16
